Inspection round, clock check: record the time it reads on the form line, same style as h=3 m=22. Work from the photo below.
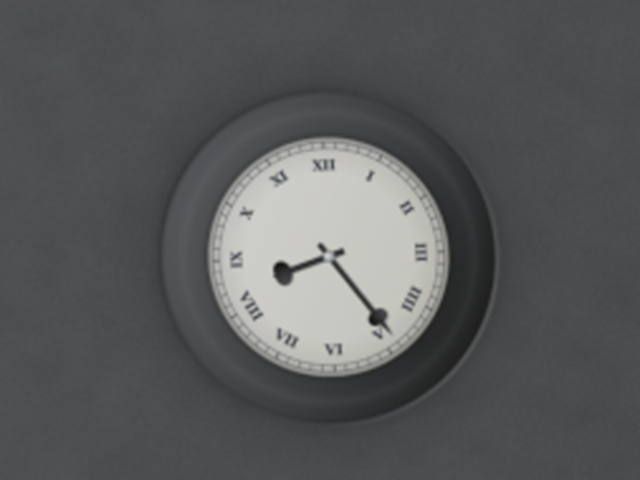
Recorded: h=8 m=24
